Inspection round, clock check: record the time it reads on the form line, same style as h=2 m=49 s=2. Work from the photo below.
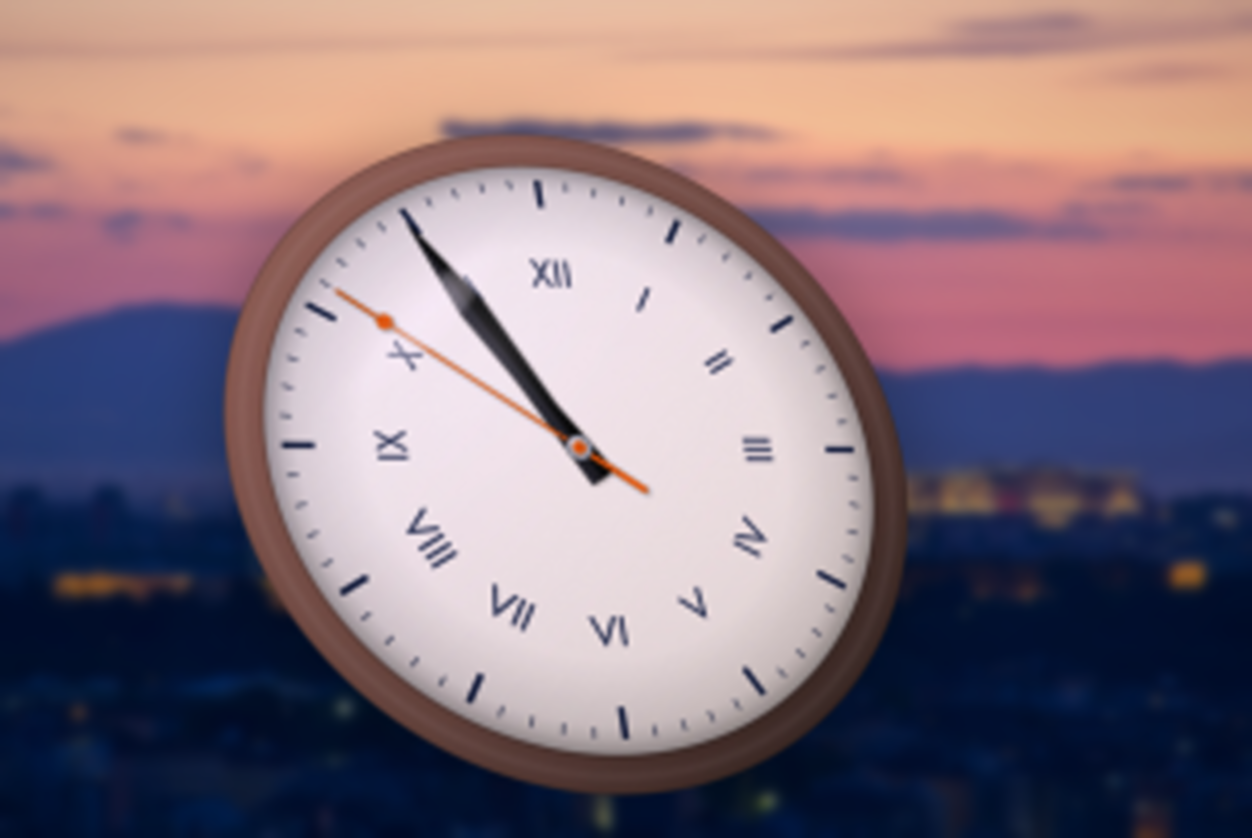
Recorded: h=10 m=54 s=51
